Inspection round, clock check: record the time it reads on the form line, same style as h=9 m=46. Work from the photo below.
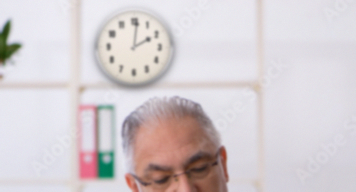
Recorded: h=2 m=1
